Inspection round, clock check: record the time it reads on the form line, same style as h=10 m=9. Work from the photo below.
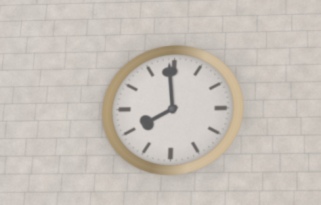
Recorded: h=7 m=59
